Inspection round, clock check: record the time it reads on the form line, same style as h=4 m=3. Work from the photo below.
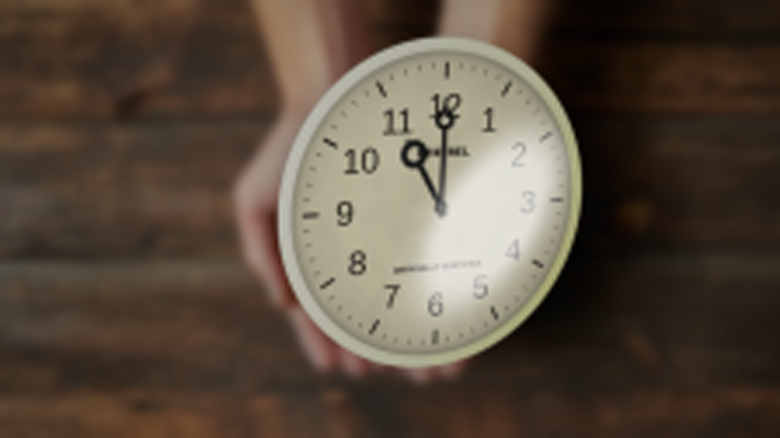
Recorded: h=11 m=0
